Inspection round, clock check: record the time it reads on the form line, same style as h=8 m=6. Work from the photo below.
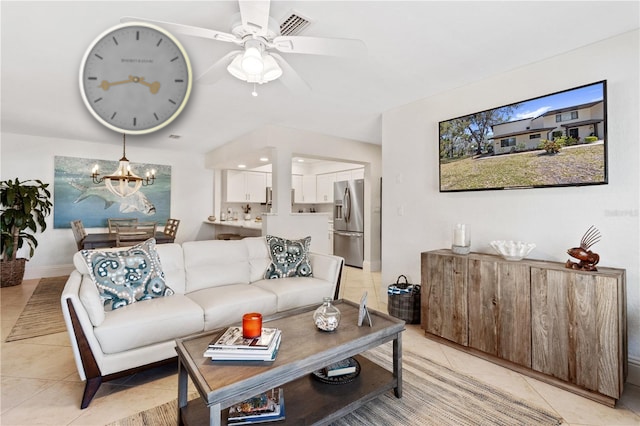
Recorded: h=3 m=43
